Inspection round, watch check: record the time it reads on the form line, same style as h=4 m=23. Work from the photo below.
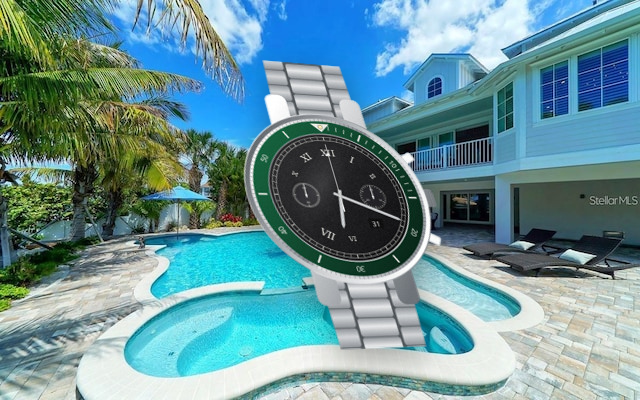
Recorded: h=6 m=19
